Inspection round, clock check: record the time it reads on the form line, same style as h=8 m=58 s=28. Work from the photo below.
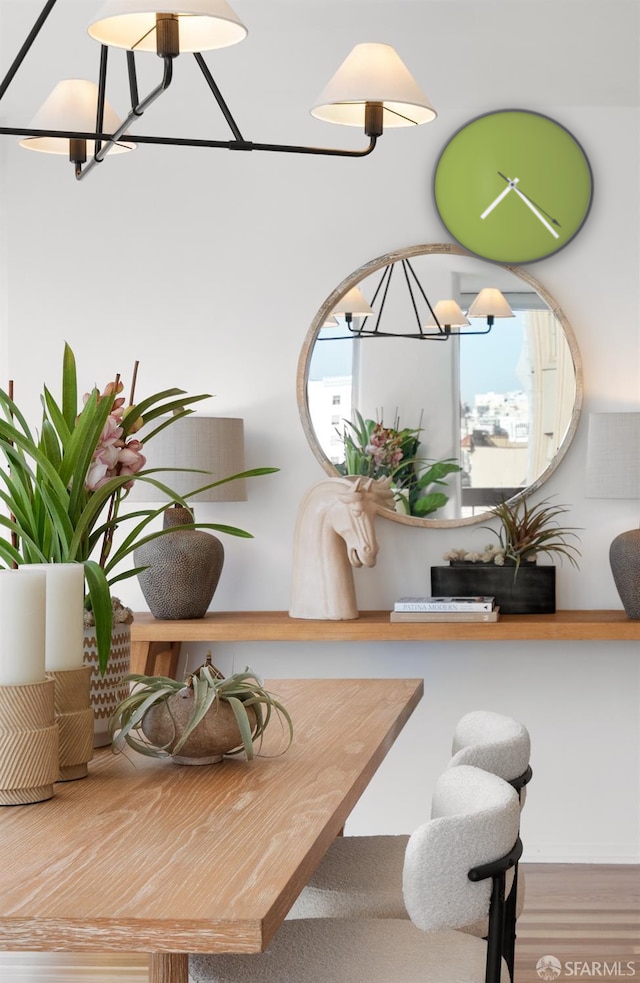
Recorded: h=7 m=23 s=22
